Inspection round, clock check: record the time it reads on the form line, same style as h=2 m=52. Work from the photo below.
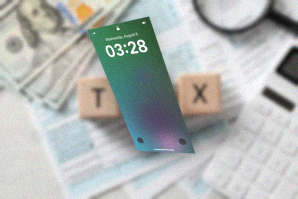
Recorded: h=3 m=28
